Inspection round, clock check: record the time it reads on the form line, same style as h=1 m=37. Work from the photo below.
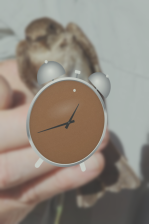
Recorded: h=12 m=41
